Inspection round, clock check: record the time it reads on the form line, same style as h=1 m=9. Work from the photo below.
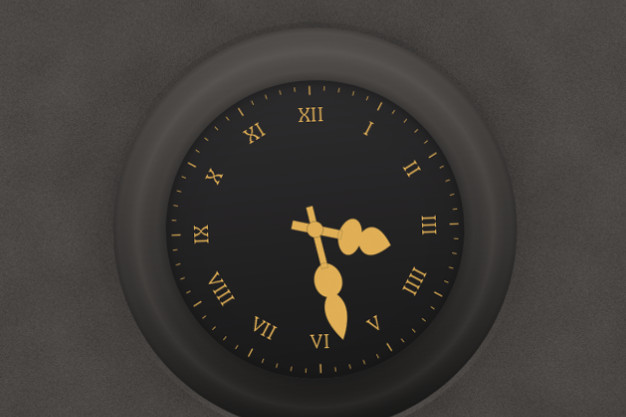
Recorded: h=3 m=28
